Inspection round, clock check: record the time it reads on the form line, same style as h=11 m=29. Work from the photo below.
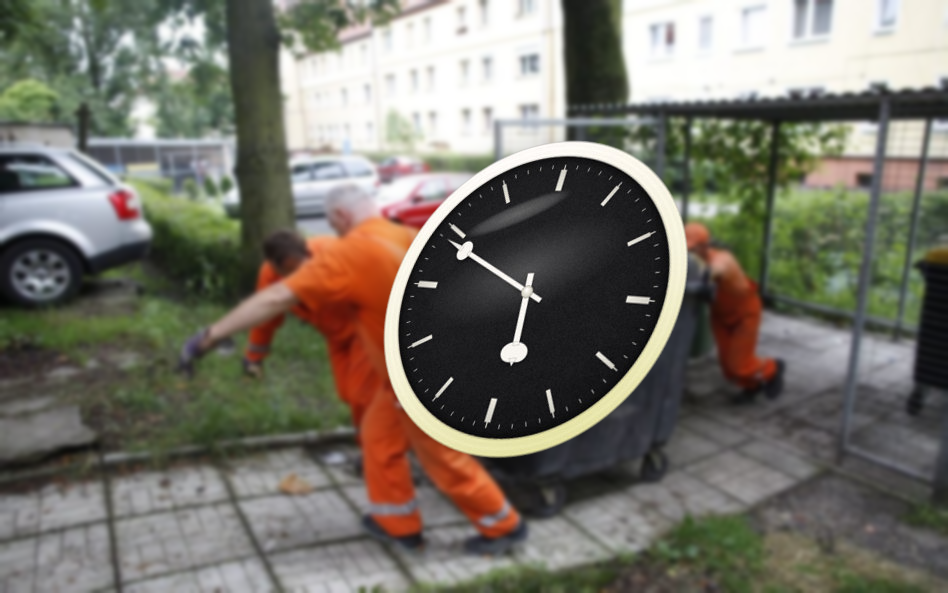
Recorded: h=5 m=49
